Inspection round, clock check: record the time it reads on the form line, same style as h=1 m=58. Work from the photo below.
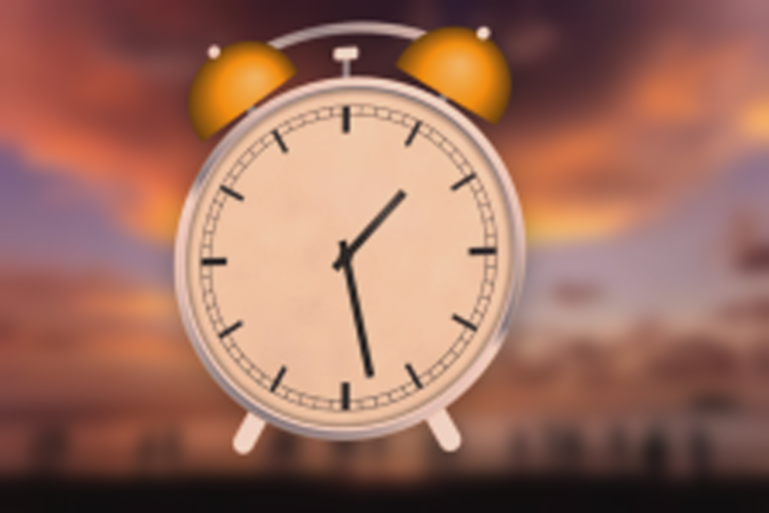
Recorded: h=1 m=28
